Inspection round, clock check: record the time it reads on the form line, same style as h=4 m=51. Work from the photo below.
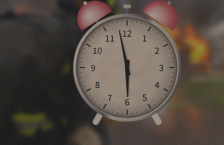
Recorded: h=5 m=58
